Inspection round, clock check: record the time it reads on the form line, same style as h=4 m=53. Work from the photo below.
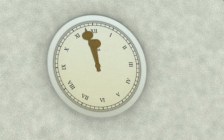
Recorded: h=11 m=58
